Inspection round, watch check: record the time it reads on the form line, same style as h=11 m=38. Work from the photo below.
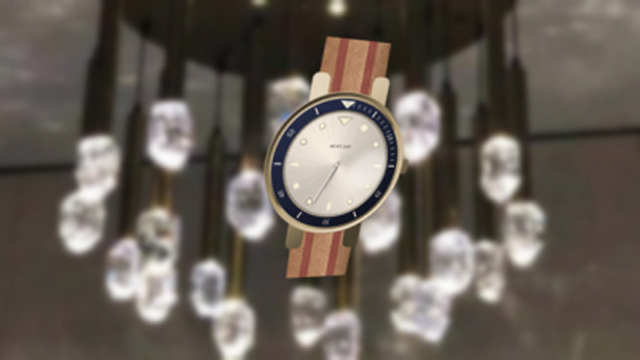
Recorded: h=6 m=34
